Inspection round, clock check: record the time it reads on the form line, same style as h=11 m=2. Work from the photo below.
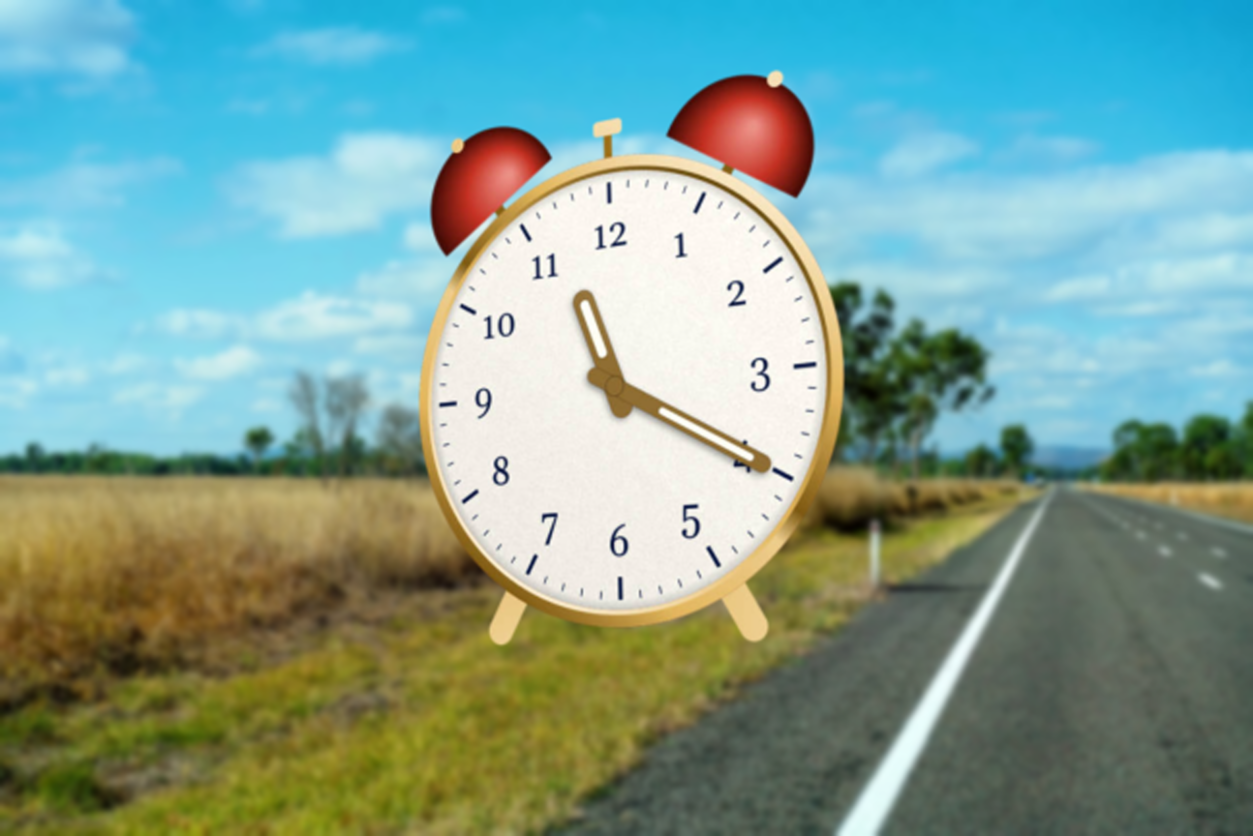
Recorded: h=11 m=20
